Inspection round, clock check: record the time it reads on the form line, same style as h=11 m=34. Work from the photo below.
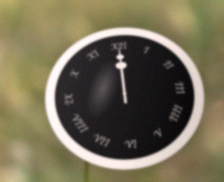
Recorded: h=12 m=0
